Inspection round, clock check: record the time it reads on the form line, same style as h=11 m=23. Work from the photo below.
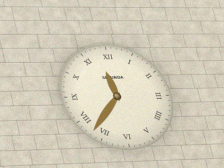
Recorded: h=11 m=37
